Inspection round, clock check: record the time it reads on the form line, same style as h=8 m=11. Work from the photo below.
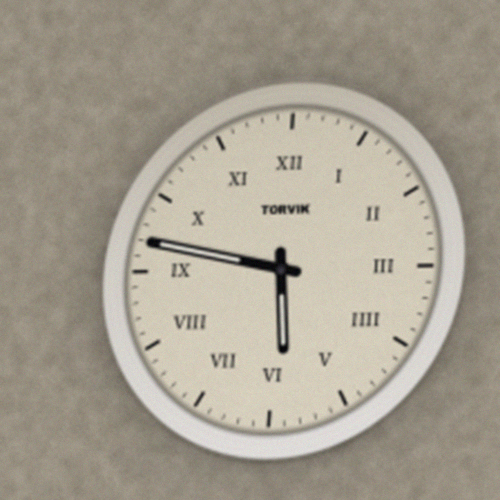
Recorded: h=5 m=47
